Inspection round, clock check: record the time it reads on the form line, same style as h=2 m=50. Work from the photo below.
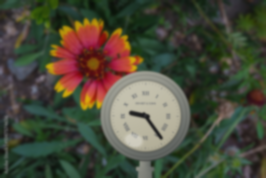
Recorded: h=9 m=24
